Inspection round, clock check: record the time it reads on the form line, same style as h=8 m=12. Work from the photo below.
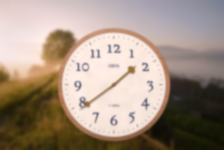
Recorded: h=1 m=39
